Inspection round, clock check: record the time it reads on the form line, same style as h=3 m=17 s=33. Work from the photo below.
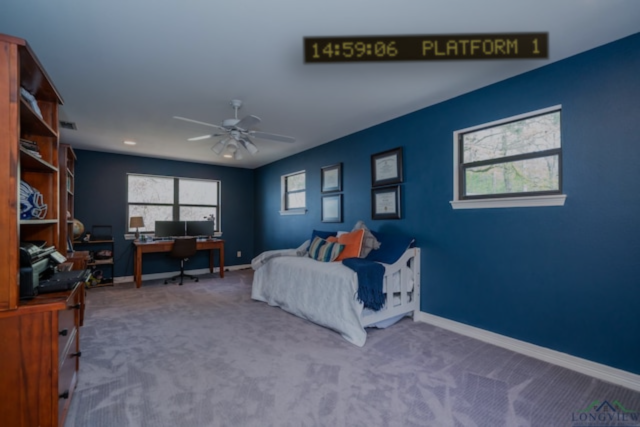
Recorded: h=14 m=59 s=6
